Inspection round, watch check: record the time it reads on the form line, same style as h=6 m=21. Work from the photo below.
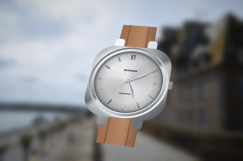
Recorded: h=5 m=10
